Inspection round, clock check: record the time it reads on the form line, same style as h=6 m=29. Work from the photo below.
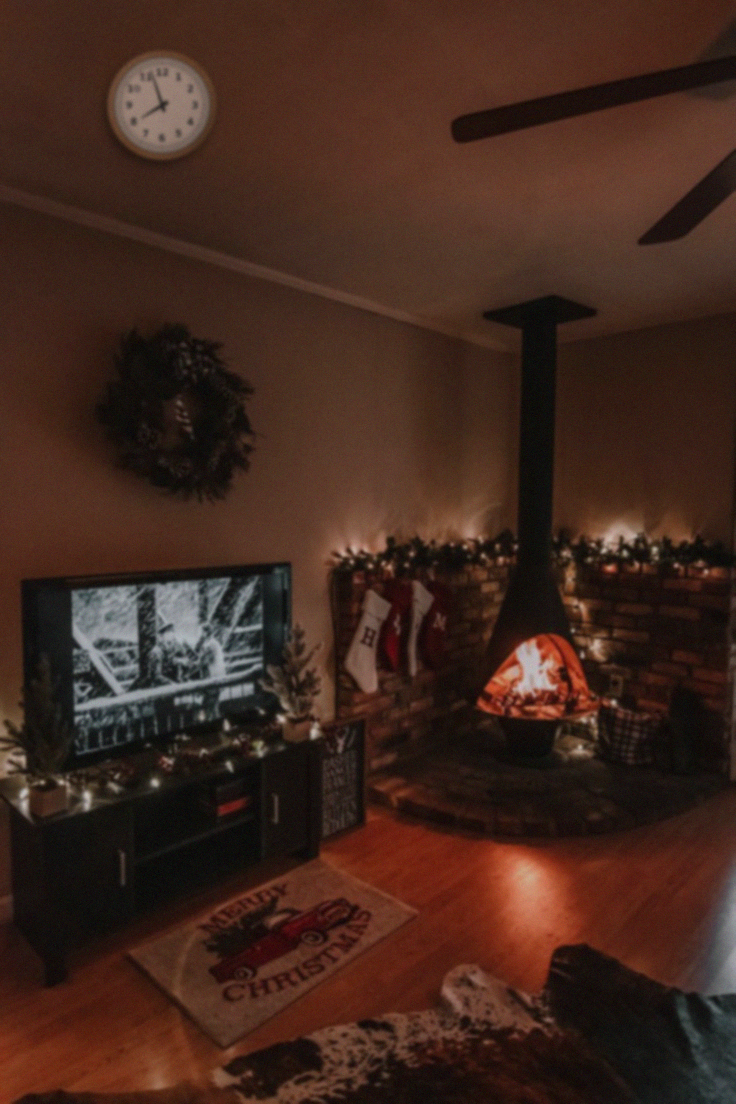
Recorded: h=7 m=57
